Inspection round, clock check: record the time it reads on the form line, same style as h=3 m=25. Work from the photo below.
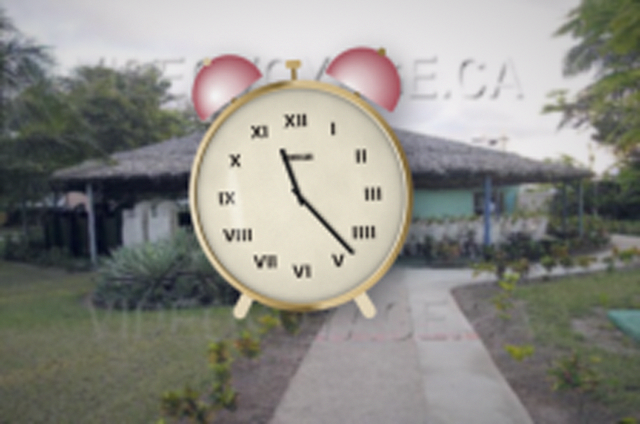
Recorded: h=11 m=23
